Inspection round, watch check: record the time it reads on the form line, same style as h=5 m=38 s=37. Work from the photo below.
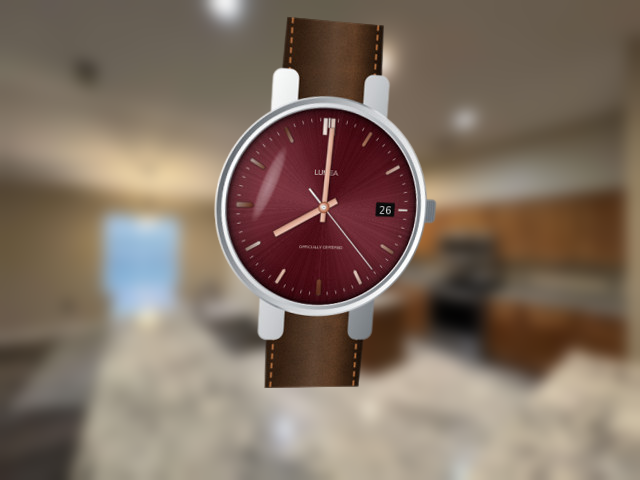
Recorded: h=8 m=0 s=23
